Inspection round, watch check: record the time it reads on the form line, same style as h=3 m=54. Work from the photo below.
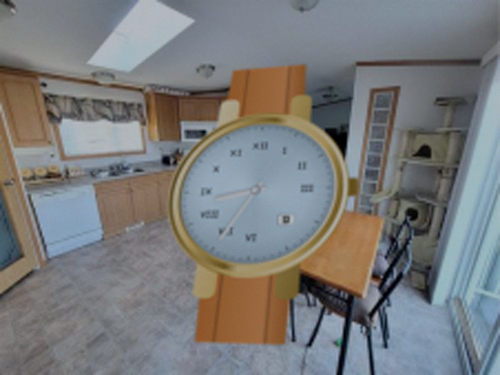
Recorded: h=8 m=35
